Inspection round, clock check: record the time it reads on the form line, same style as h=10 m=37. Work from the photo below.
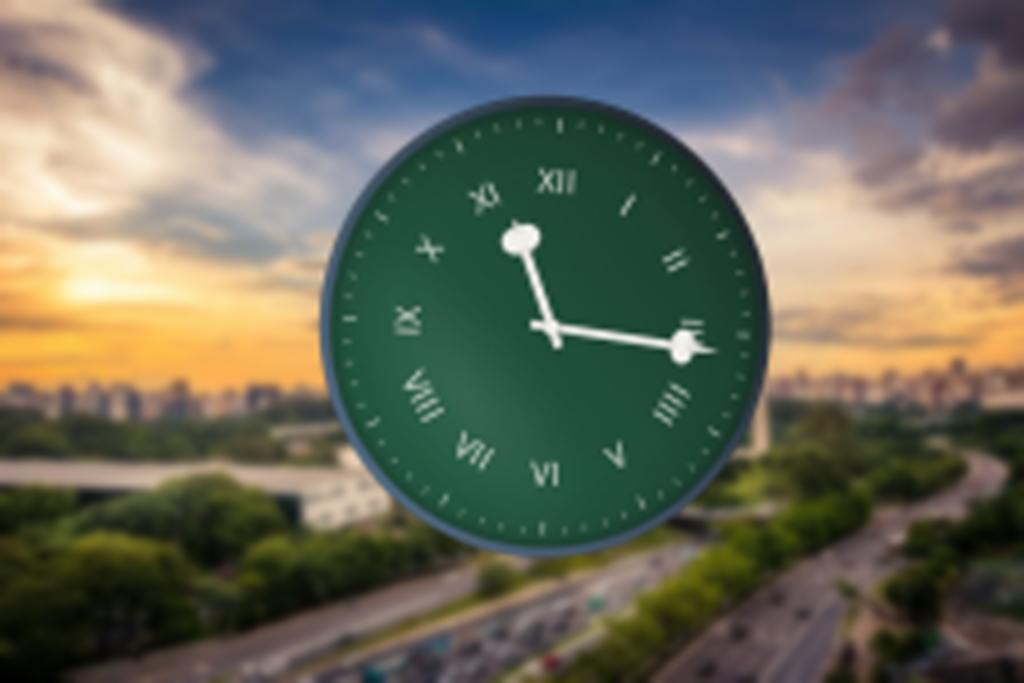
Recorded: h=11 m=16
